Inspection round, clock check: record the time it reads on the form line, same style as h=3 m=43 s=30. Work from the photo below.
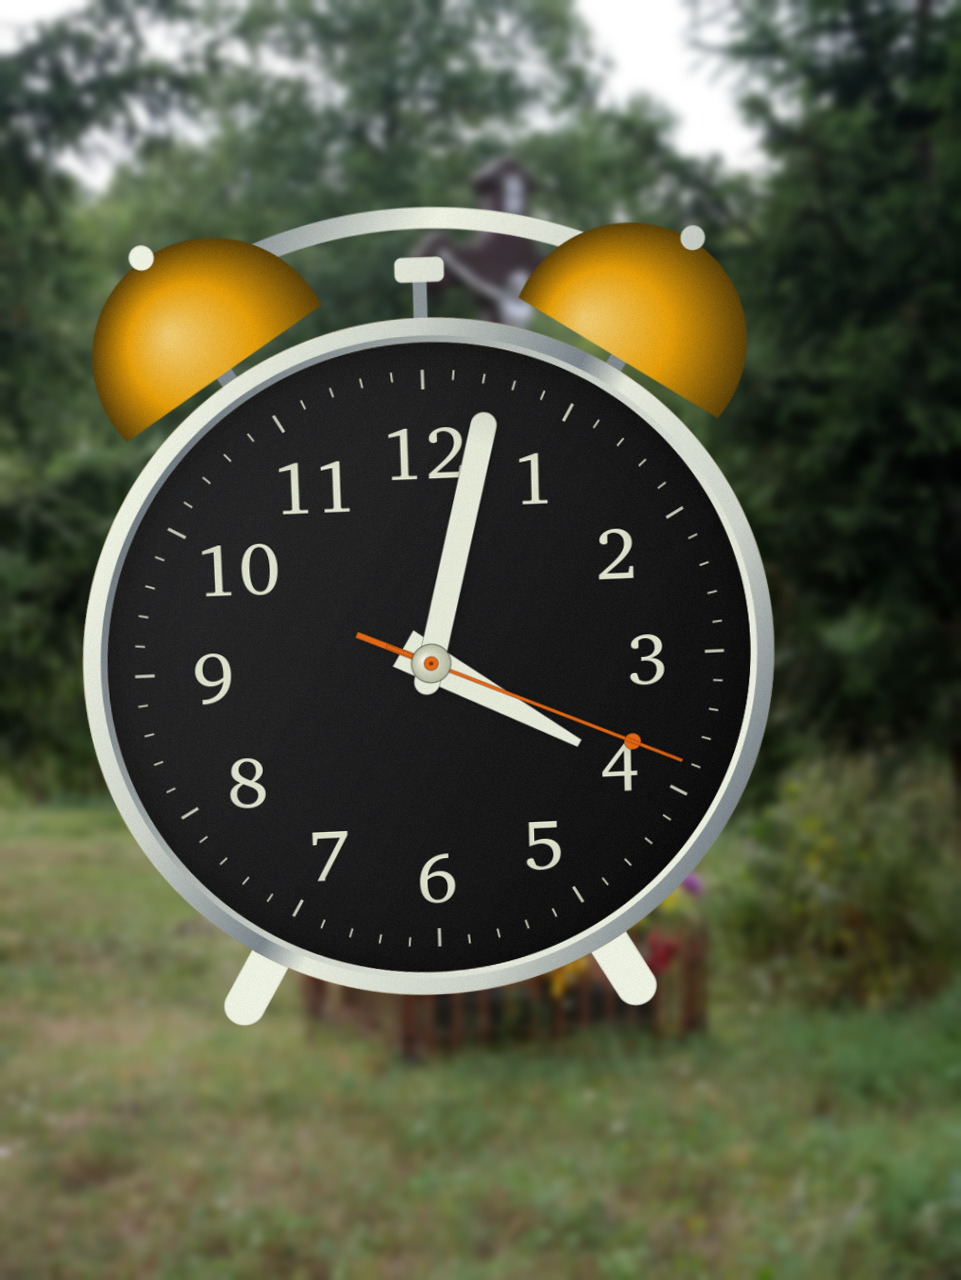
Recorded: h=4 m=2 s=19
